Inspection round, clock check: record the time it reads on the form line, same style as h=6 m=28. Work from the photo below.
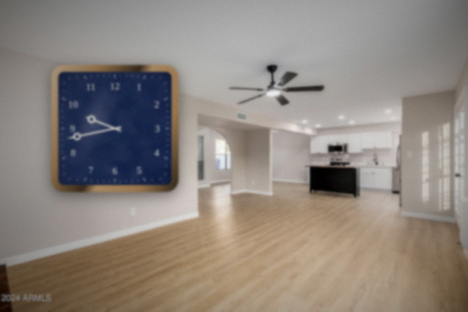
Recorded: h=9 m=43
